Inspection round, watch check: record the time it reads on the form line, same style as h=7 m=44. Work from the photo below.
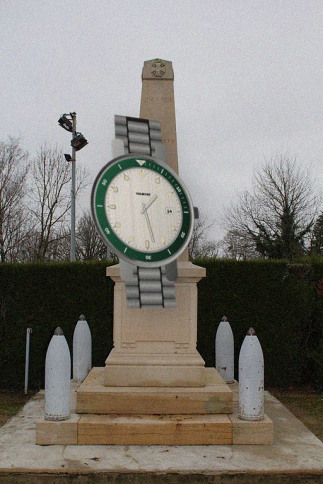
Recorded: h=1 m=28
